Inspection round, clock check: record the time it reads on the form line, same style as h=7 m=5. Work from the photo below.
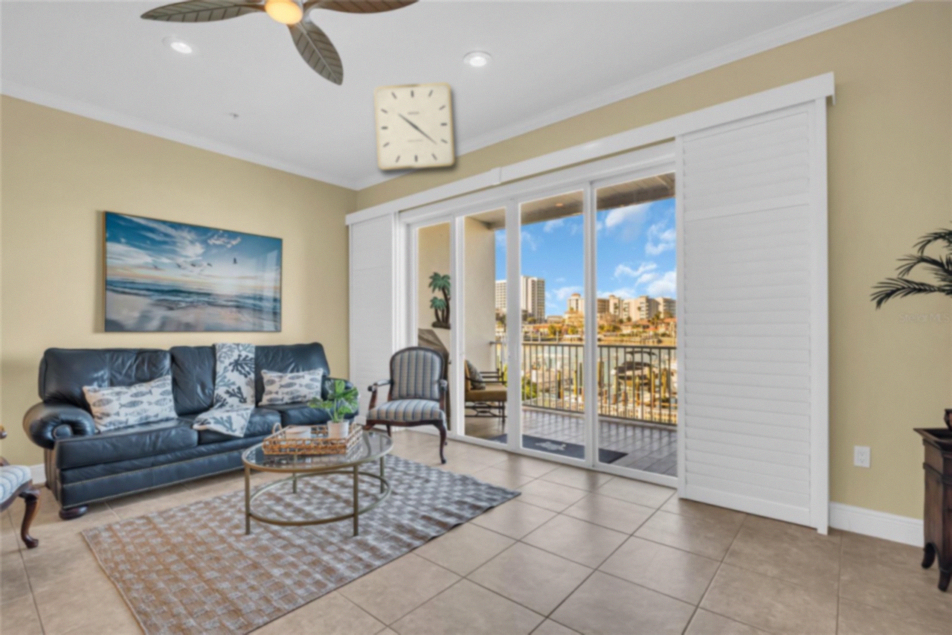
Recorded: h=10 m=22
